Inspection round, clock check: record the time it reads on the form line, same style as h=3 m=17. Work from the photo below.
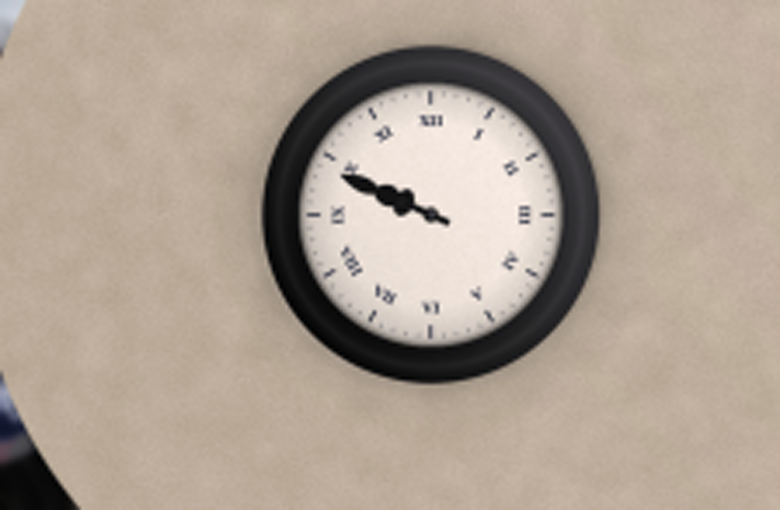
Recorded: h=9 m=49
